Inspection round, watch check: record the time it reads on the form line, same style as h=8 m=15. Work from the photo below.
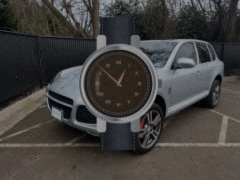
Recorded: h=12 m=52
